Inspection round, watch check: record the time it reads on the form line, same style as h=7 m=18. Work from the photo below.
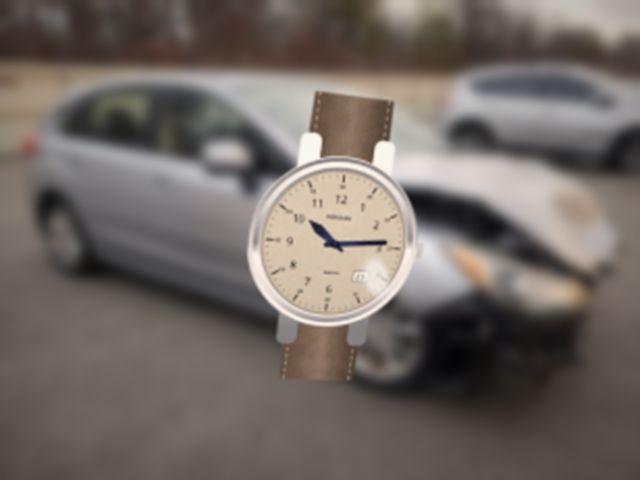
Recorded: h=10 m=14
